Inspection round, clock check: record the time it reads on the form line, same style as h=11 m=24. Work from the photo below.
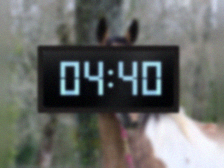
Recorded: h=4 m=40
